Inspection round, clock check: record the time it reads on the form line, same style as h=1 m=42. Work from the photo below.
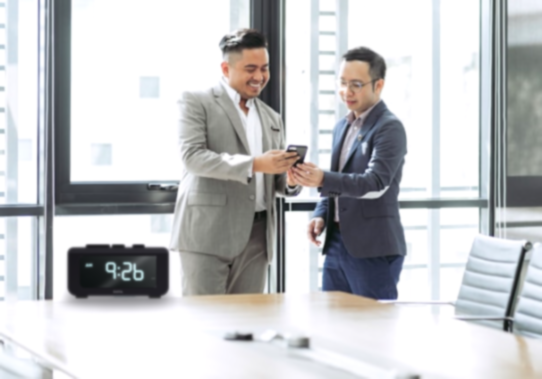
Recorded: h=9 m=26
